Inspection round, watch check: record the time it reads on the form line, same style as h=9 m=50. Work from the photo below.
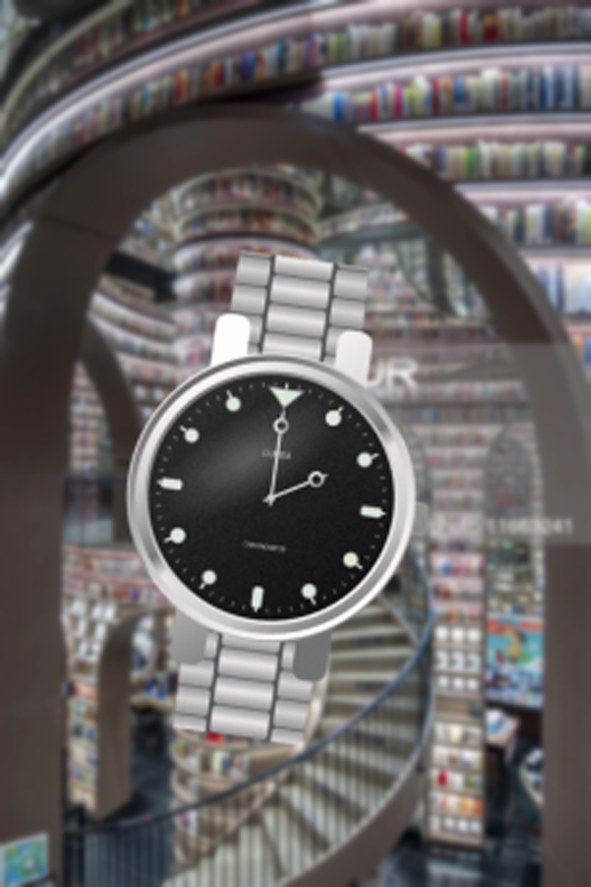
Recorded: h=2 m=0
